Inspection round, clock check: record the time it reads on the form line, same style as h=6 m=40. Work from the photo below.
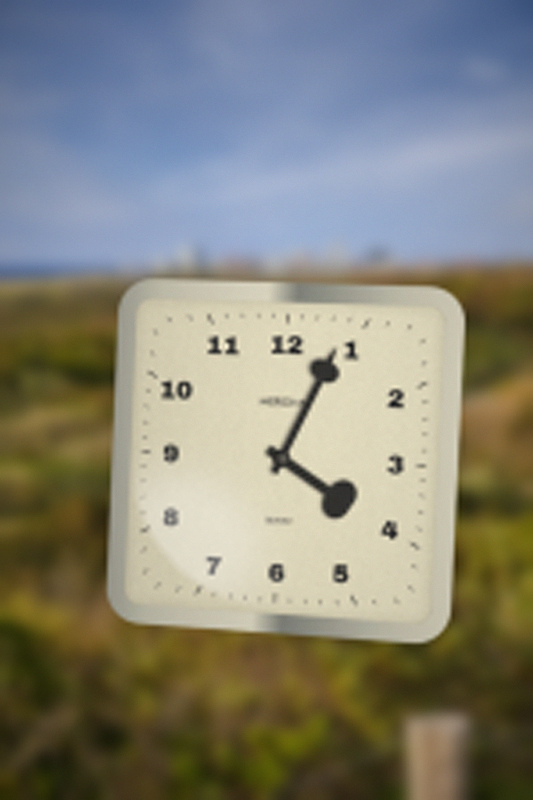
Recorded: h=4 m=4
